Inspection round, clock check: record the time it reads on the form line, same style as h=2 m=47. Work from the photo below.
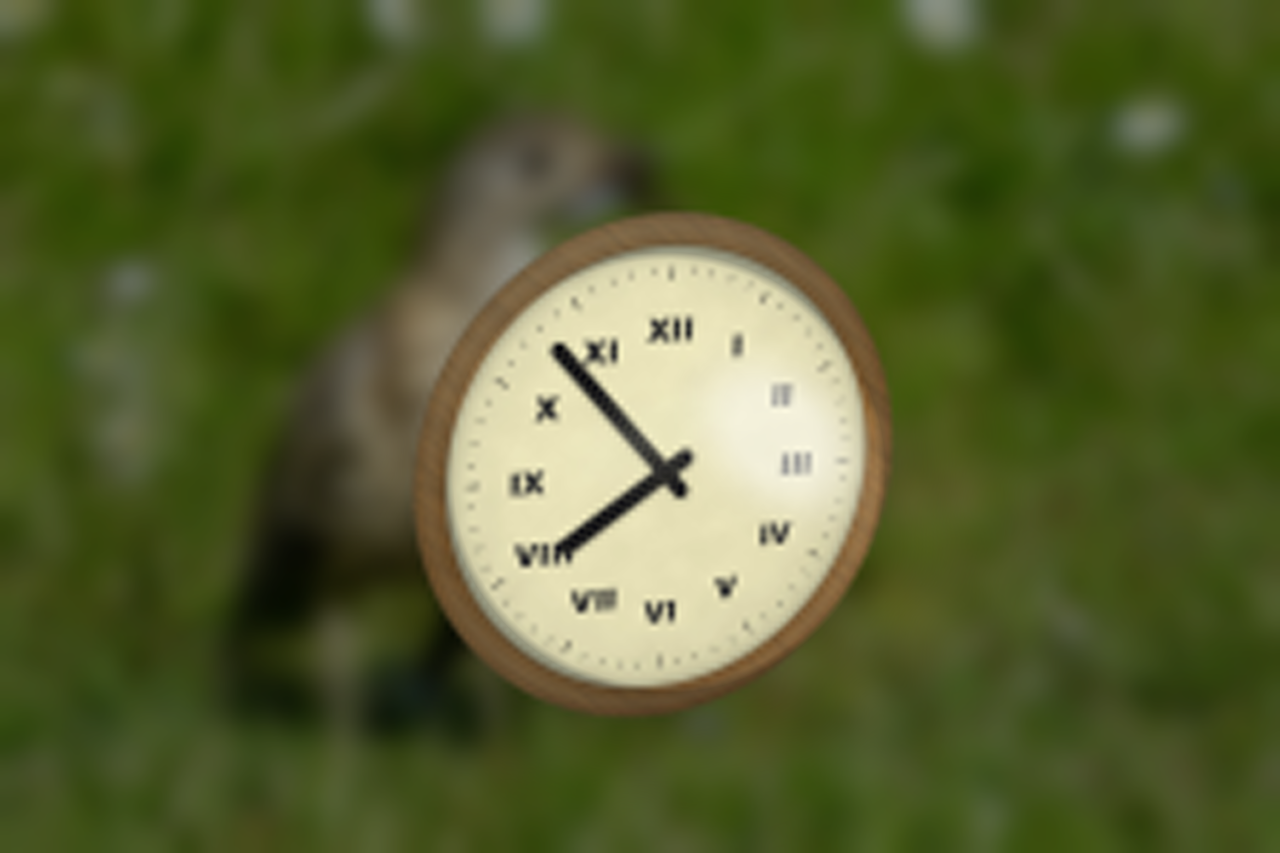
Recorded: h=7 m=53
